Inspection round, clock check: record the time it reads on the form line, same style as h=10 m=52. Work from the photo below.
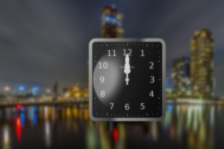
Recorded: h=12 m=0
